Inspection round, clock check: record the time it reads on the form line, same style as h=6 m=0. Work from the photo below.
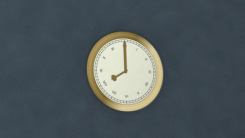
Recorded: h=8 m=0
